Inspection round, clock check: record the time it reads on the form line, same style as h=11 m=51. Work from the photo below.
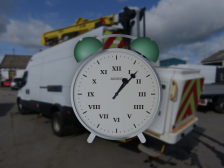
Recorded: h=1 m=7
